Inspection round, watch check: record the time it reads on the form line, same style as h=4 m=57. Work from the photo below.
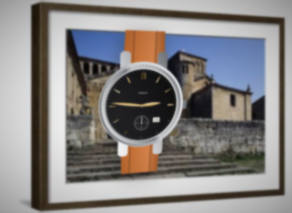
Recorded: h=2 m=46
